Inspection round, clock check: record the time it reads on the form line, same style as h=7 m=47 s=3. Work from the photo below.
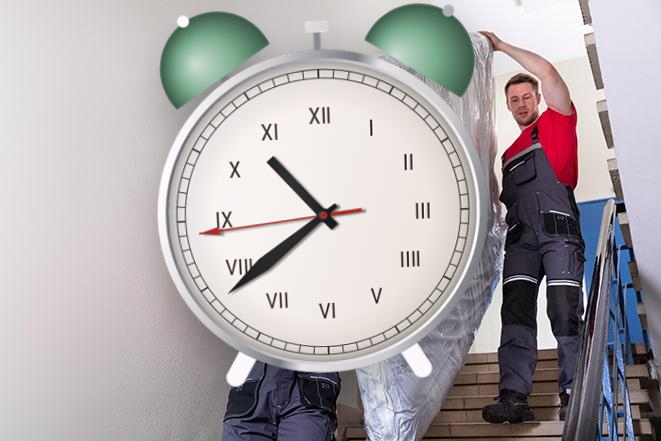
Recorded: h=10 m=38 s=44
